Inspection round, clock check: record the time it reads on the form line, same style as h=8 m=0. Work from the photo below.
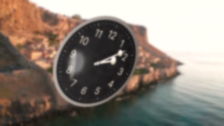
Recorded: h=2 m=8
